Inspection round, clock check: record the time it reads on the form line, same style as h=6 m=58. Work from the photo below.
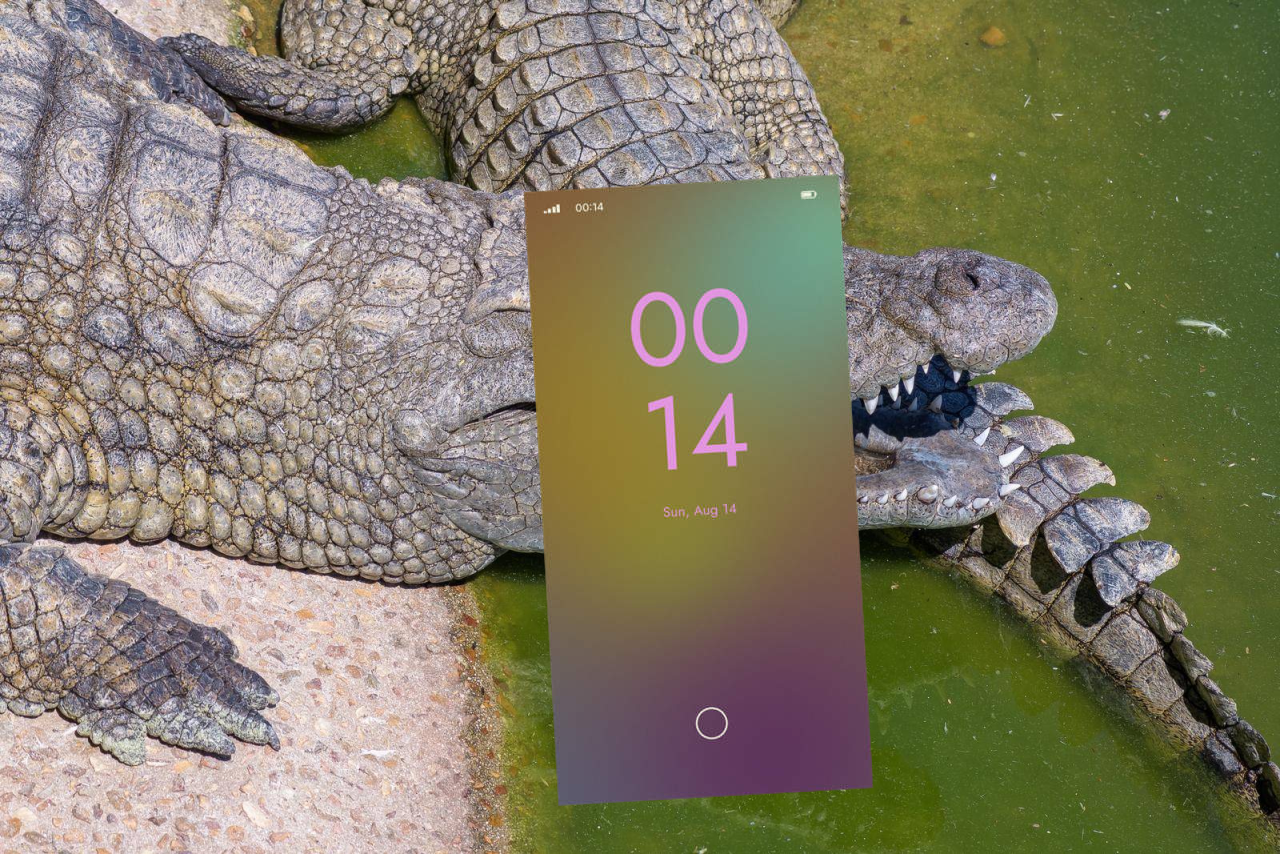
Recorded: h=0 m=14
